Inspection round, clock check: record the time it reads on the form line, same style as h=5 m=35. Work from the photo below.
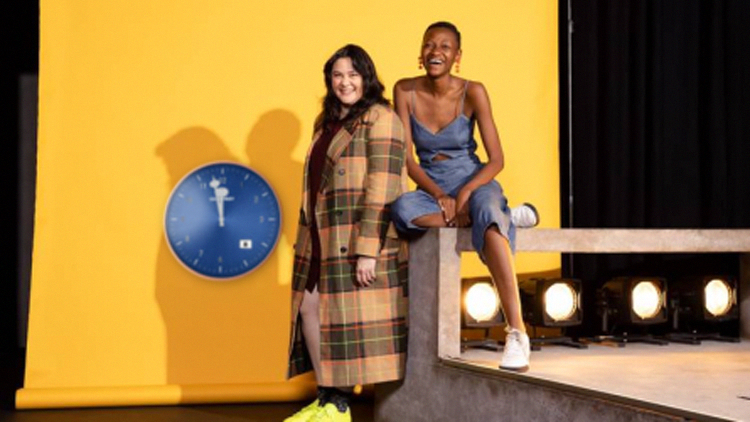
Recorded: h=11 m=58
